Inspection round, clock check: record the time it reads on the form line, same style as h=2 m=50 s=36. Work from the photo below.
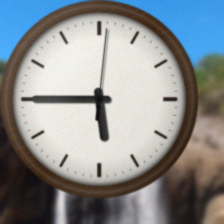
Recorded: h=5 m=45 s=1
